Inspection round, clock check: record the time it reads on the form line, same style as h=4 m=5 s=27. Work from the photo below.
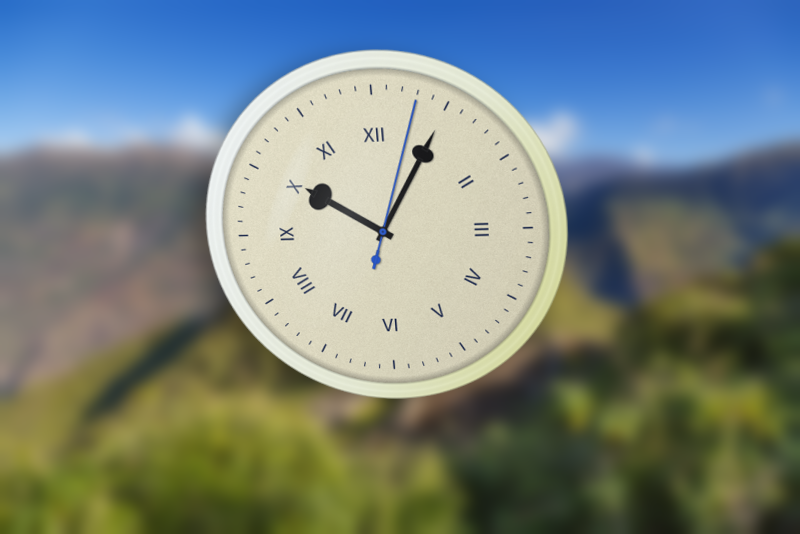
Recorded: h=10 m=5 s=3
